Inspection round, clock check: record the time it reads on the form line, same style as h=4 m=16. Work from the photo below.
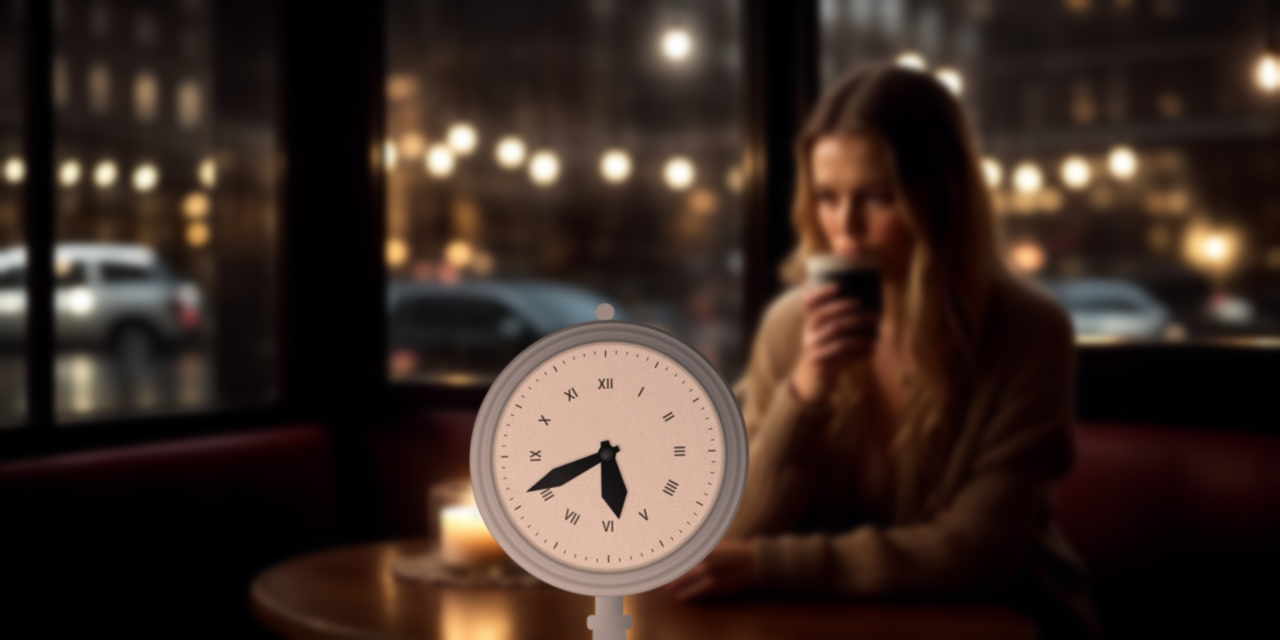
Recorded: h=5 m=41
